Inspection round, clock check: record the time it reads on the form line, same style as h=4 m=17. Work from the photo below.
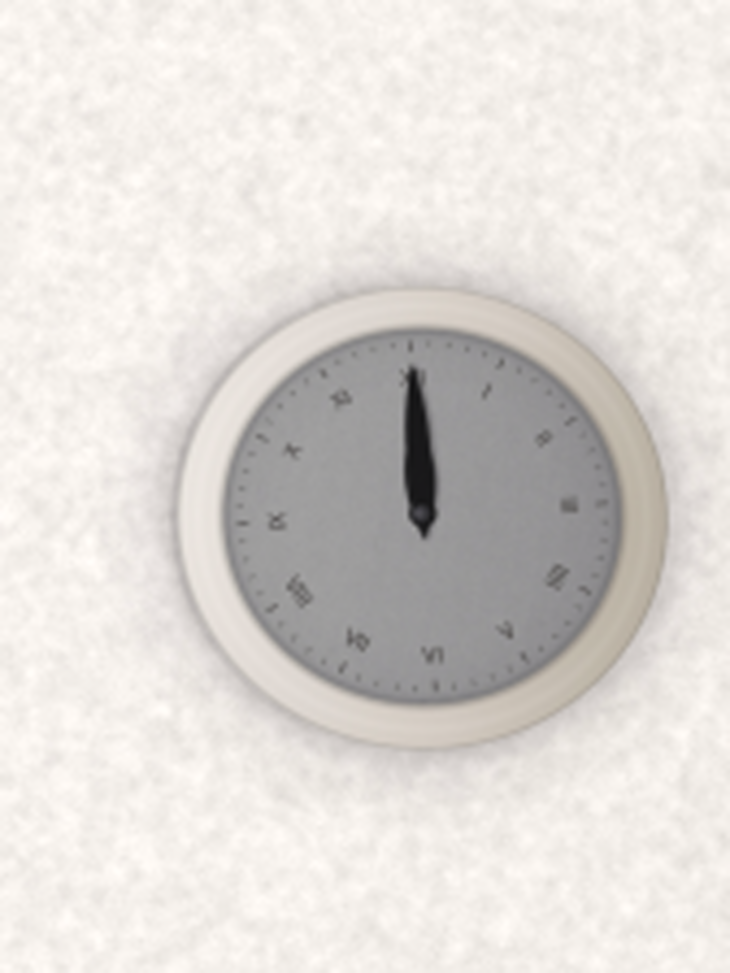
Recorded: h=12 m=0
